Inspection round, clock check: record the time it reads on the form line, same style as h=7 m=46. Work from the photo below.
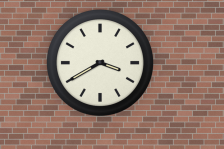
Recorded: h=3 m=40
